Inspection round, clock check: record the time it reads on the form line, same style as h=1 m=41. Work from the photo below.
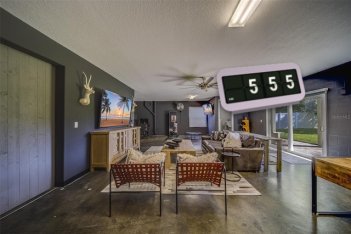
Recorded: h=5 m=55
